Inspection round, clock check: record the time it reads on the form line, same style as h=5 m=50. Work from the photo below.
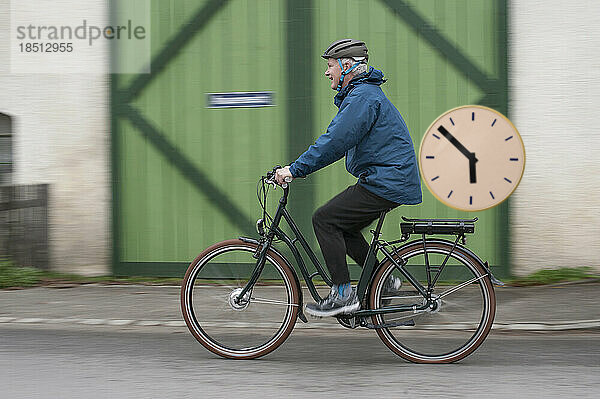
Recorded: h=5 m=52
